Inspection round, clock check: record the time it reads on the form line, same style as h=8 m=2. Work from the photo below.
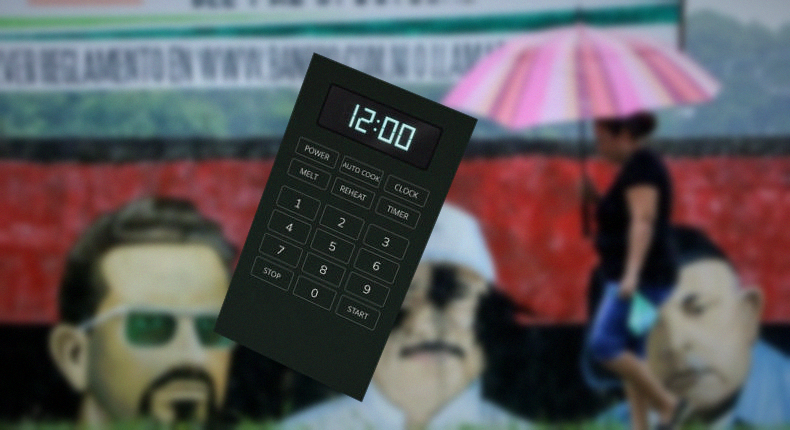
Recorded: h=12 m=0
